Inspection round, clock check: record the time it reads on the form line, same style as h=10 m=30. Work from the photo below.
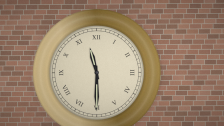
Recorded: h=11 m=30
